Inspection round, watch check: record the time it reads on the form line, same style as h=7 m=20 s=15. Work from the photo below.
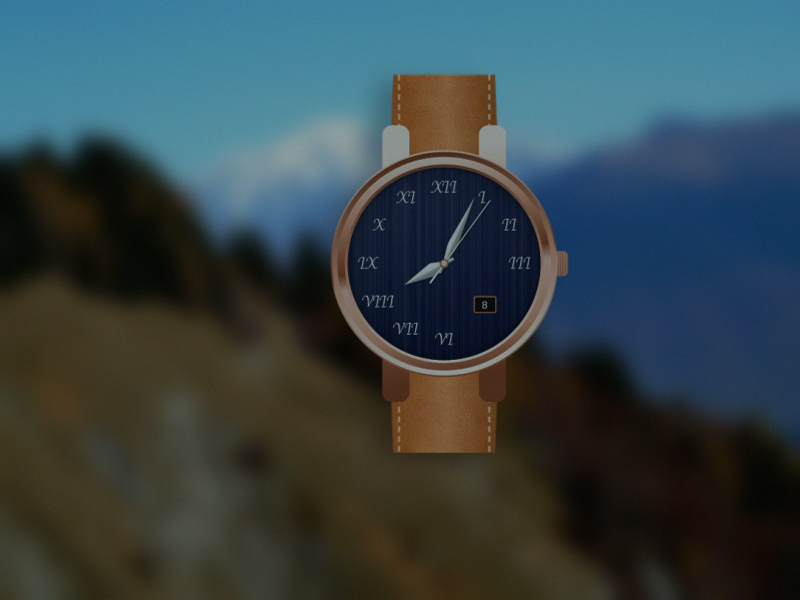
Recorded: h=8 m=4 s=6
